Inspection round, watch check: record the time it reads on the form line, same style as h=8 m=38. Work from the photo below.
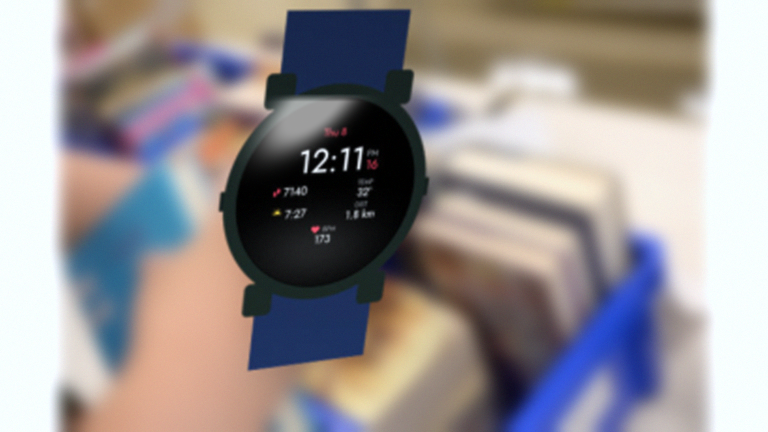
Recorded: h=12 m=11
